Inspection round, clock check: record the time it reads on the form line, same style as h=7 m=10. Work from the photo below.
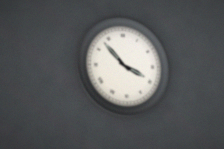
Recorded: h=3 m=53
